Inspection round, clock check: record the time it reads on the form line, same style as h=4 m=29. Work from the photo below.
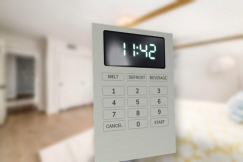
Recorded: h=11 m=42
